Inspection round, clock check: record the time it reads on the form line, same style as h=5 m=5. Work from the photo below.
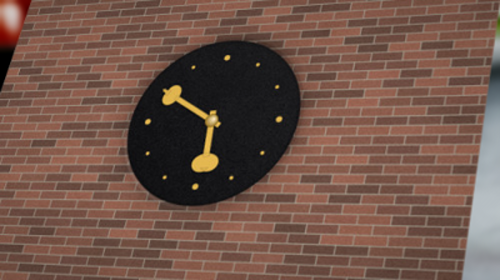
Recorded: h=5 m=50
